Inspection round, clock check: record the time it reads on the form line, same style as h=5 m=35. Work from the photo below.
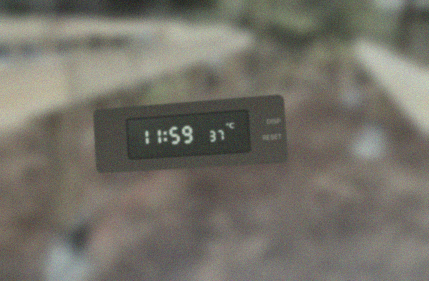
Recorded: h=11 m=59
